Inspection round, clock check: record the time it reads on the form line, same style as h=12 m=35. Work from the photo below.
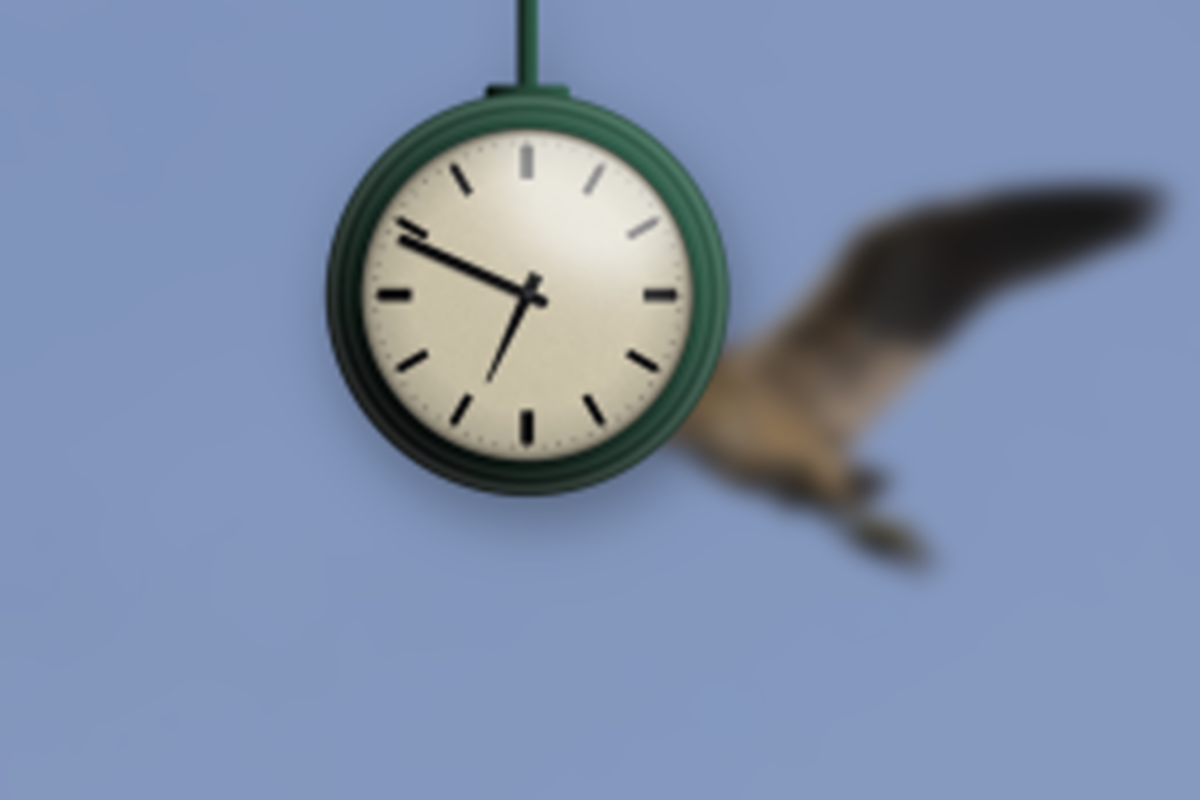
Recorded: h=6 m=49
